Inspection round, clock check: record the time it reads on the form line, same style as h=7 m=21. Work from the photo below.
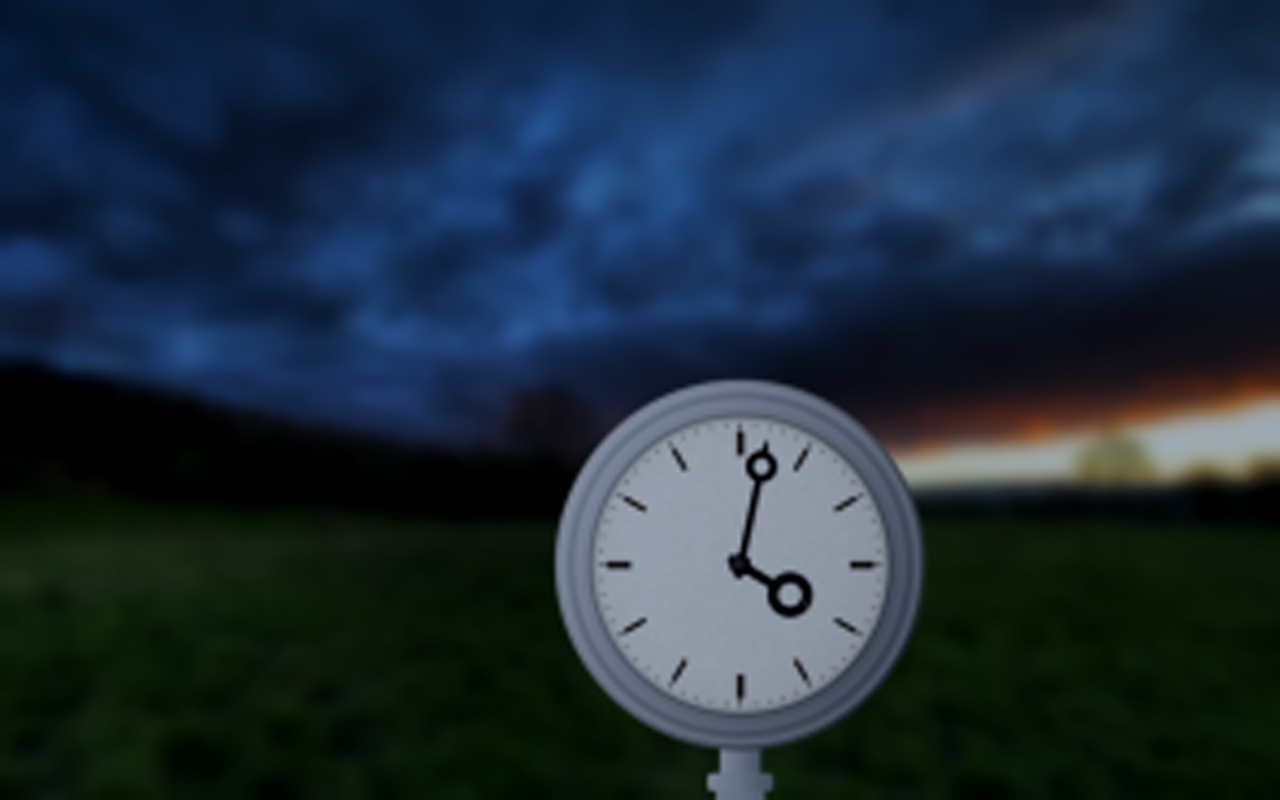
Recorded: h=4 m=2
